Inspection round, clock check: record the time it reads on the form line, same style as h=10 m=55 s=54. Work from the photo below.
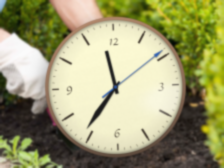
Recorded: h=11 m=36 s=9
